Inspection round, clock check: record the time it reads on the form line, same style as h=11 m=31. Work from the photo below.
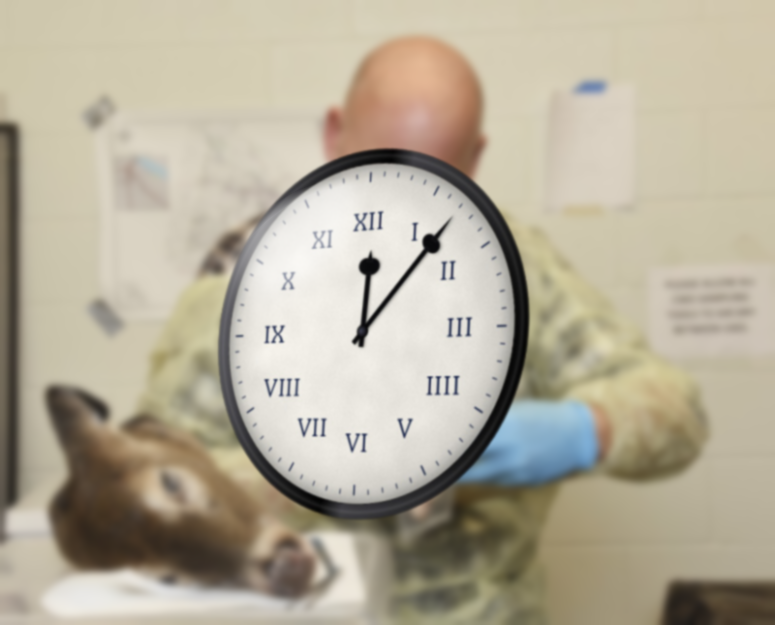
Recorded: h=12 m=7
